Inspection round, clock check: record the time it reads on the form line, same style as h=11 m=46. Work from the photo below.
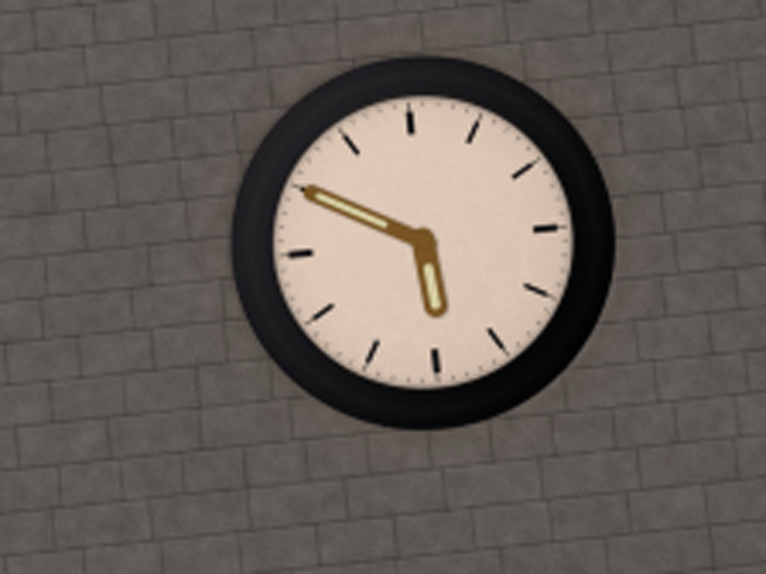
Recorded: h=5 m=50
